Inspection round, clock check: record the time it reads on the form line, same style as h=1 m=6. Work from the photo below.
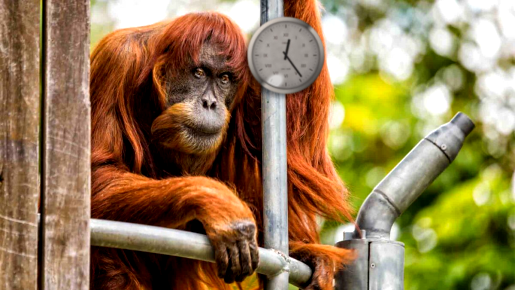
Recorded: h=12 m=24
